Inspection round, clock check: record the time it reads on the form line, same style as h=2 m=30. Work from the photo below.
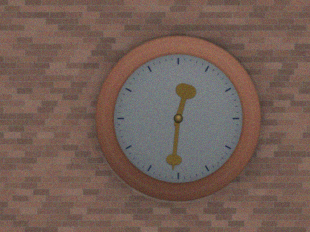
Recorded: h=12 m=31
